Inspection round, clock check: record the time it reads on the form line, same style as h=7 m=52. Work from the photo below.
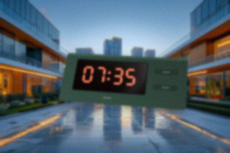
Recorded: h=7 m=35
